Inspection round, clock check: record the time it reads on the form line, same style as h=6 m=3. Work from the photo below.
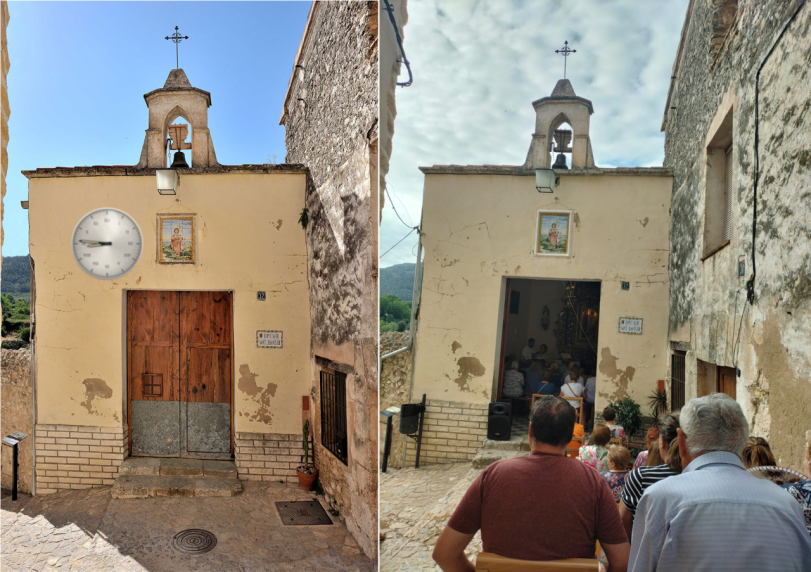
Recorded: h=8 m=46
